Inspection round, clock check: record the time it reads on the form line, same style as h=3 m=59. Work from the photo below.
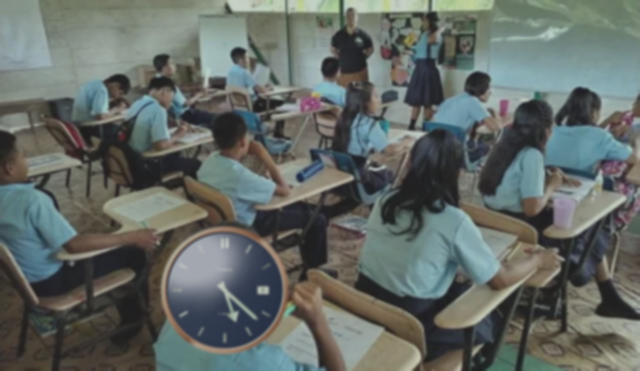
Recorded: h=5 m=22
